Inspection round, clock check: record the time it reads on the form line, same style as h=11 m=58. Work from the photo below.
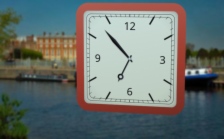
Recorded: h=6 m=53
